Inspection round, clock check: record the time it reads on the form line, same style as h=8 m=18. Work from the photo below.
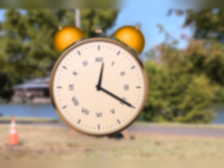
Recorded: h=12 m=20
